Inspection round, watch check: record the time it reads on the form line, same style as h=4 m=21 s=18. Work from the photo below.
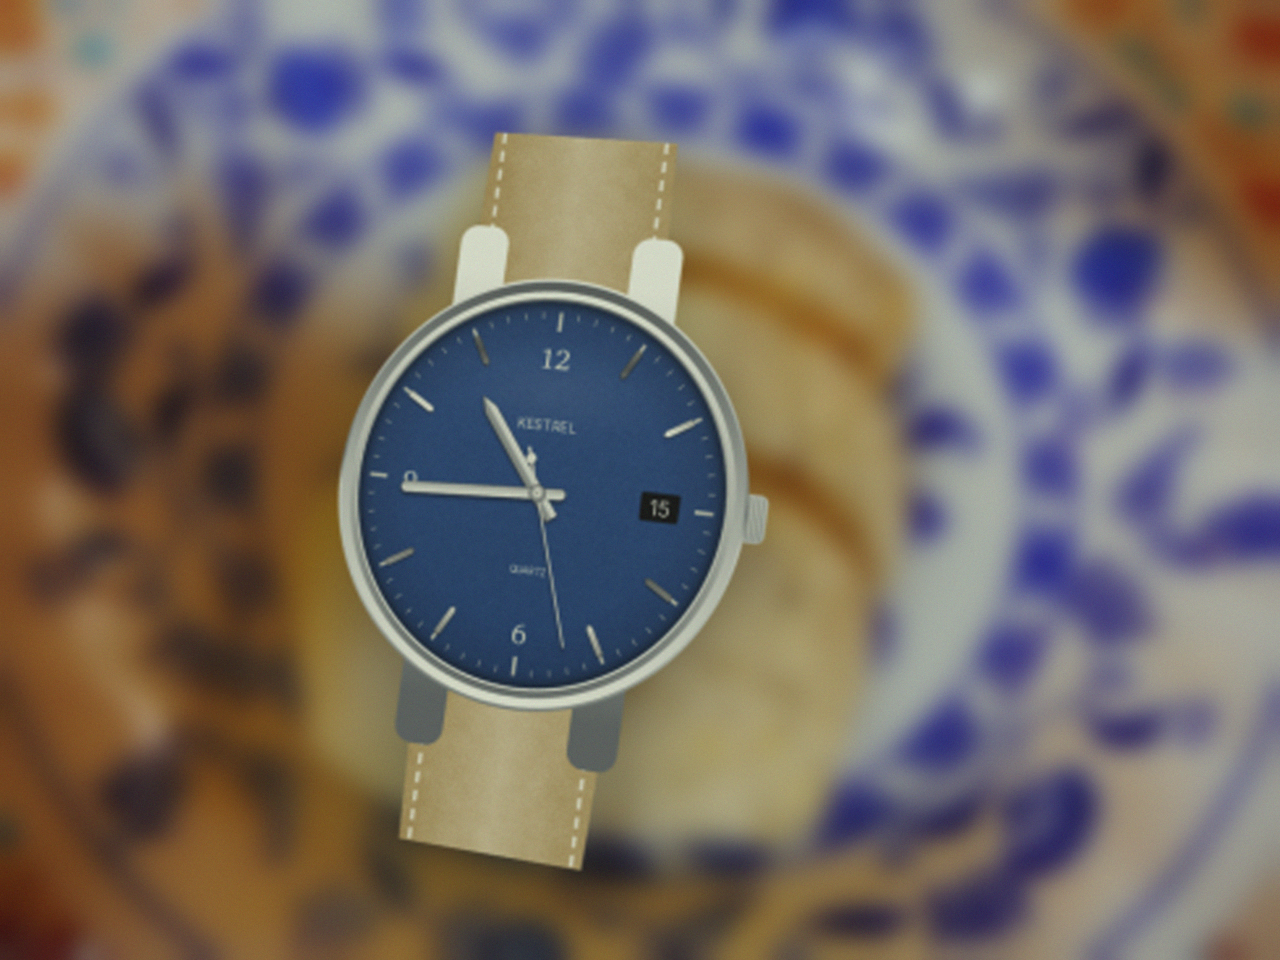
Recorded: h=10 m=44 s=27
